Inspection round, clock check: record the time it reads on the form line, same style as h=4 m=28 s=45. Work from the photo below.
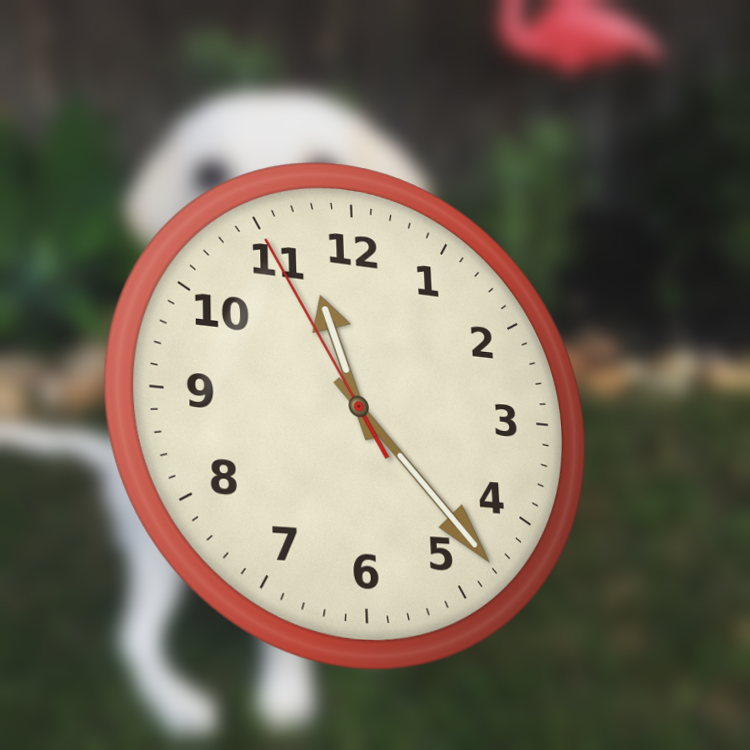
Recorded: h=11 m=22 s=55
